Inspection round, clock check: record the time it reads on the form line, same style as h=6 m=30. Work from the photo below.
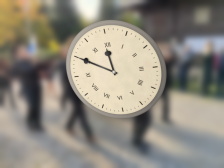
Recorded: h=11 m=50
